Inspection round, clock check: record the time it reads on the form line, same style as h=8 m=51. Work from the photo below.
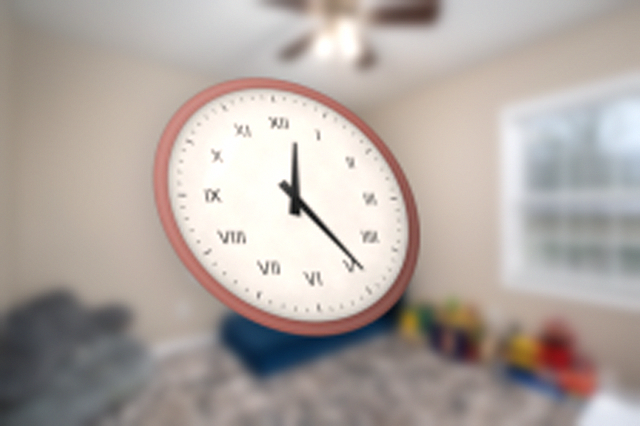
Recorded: h=12 m=24
